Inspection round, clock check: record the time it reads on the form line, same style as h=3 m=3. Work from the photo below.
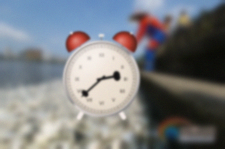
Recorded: h=2 m=38
